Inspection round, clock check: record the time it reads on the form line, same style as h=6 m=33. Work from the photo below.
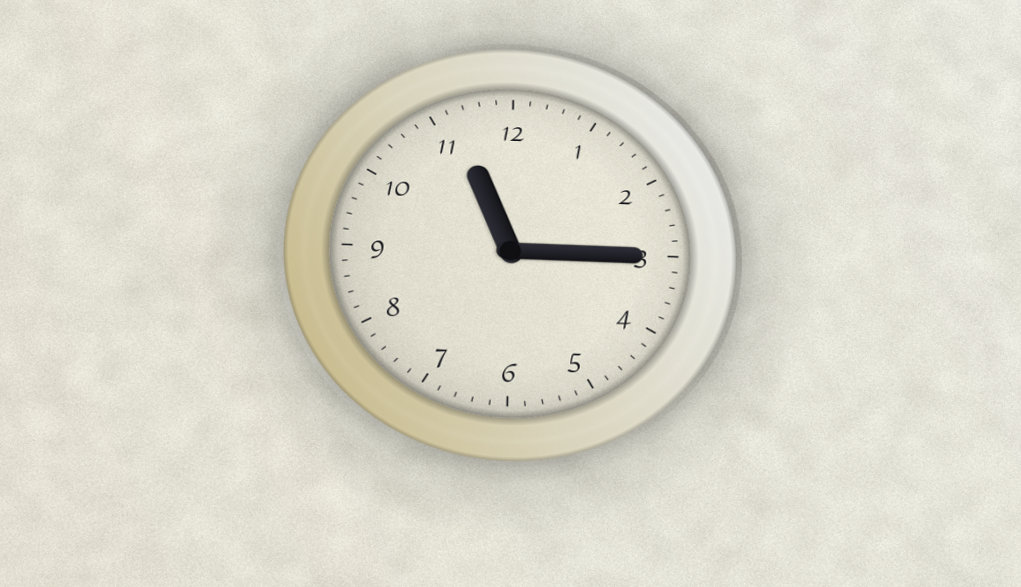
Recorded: h=11 m=15
